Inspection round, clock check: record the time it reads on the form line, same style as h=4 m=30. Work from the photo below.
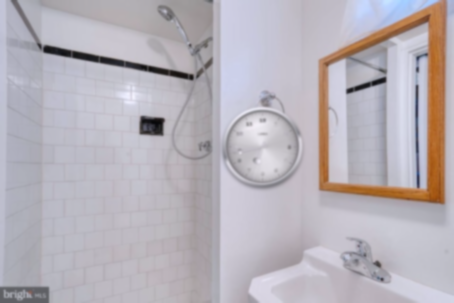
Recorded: h=6 m=43
